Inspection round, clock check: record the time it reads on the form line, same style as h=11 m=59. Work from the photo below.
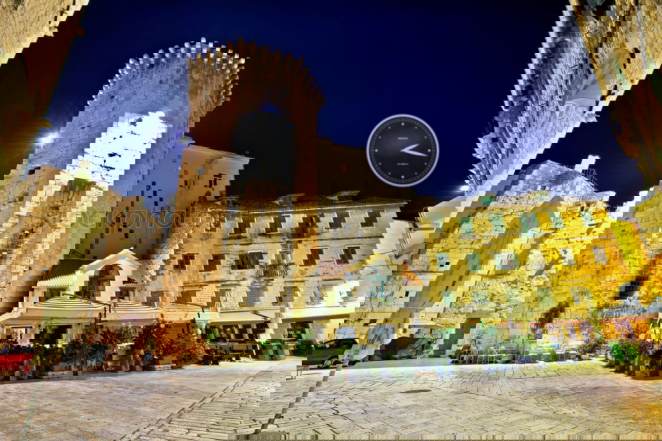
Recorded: h=2 m=17
